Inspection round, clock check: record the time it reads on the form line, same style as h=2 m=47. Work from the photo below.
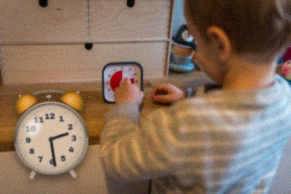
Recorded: h=2 m=29
